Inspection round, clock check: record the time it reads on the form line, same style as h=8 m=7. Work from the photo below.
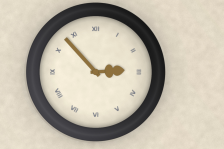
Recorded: h=2 m=53
